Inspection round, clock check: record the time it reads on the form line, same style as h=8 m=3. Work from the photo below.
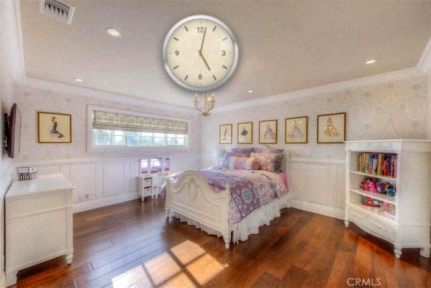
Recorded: h=5 m=2
